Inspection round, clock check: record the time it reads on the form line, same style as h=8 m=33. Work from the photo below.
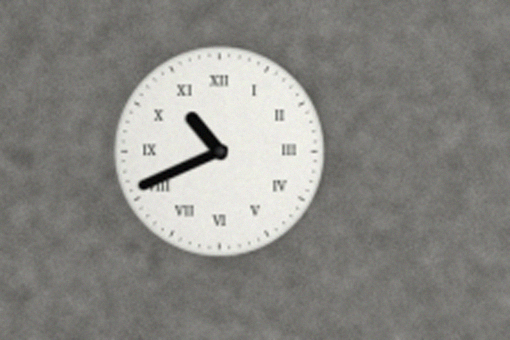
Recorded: h=10 m=41
